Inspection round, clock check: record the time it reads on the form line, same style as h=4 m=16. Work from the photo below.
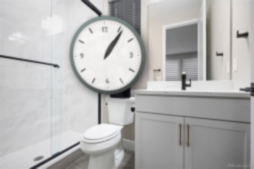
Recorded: h=1 m=6
